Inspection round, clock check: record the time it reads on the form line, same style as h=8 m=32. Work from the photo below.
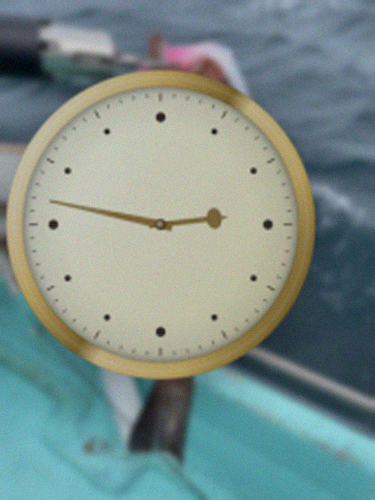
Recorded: h=2 m=47
